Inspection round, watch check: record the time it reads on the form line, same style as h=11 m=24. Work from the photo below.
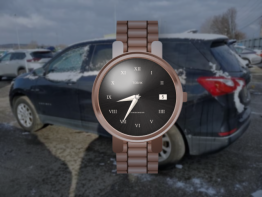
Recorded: h=8 m=35
